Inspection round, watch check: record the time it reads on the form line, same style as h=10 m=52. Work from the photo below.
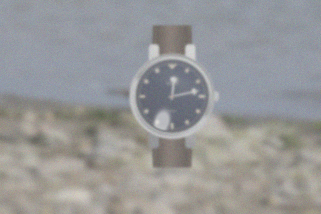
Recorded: h=12 m=13
